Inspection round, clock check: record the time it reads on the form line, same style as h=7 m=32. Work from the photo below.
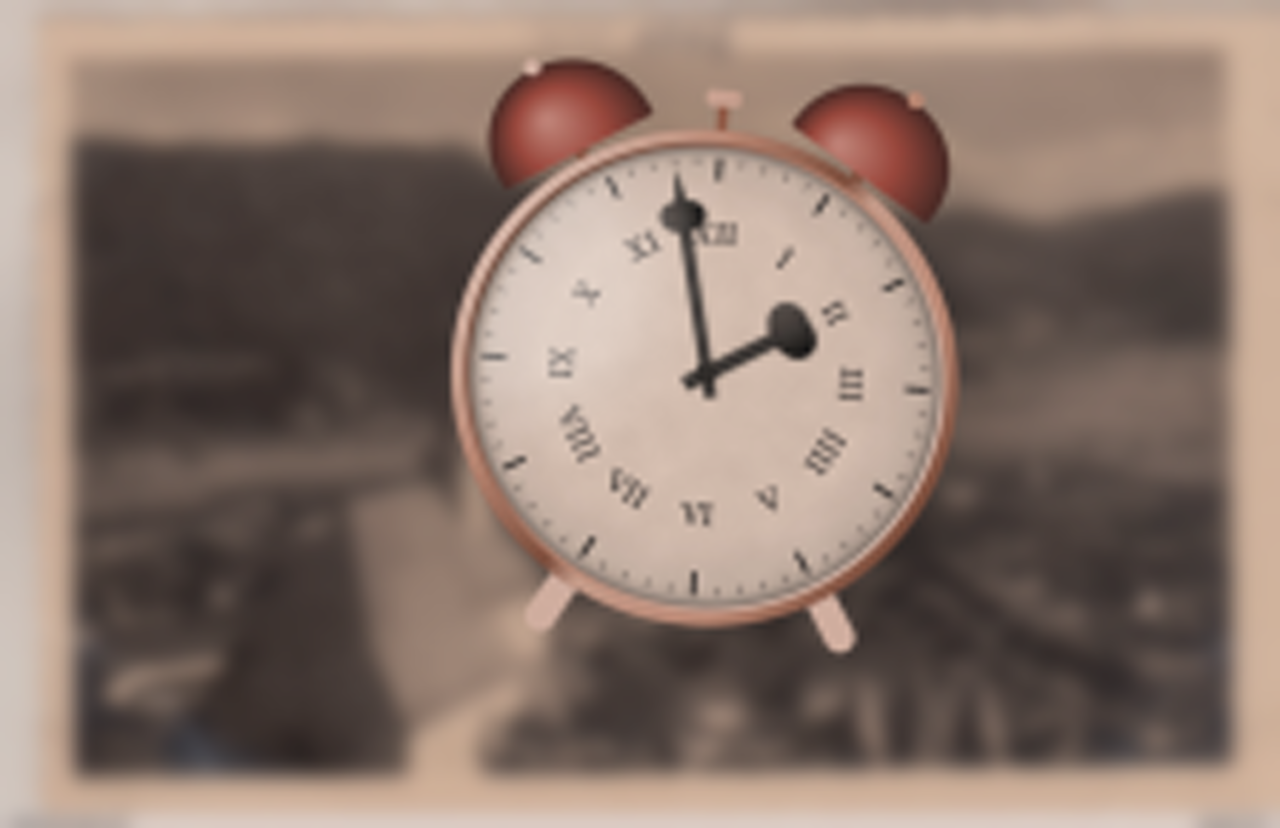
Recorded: h=1 m=58
